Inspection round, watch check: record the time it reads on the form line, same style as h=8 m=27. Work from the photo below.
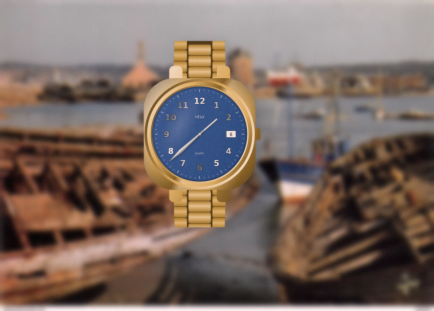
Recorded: h=1 m=38
